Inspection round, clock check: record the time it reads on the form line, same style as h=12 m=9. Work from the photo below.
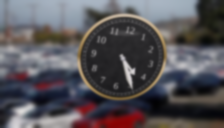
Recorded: h=4 m=25
